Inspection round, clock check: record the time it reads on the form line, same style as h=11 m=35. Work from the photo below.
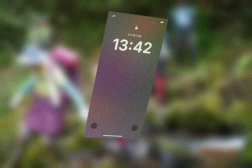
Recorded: h=13 m=42
